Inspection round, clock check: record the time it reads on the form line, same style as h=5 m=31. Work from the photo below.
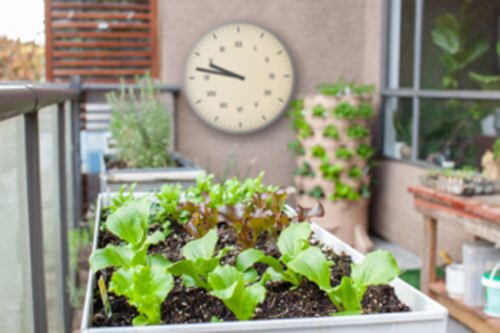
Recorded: h=9 m=47
